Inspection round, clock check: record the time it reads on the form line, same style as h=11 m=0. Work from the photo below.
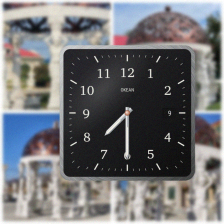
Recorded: h=7 m=30
